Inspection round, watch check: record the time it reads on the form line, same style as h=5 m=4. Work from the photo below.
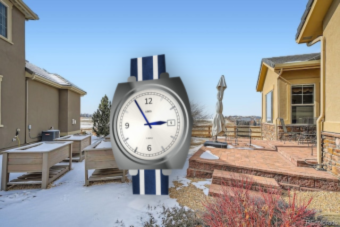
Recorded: h=2 m=55
